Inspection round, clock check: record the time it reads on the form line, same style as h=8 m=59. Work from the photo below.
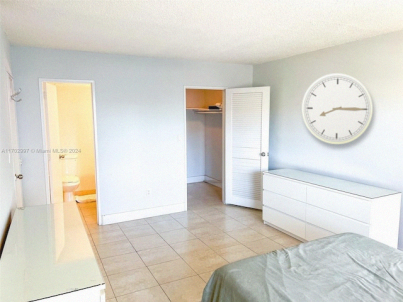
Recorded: h=8 m=15
